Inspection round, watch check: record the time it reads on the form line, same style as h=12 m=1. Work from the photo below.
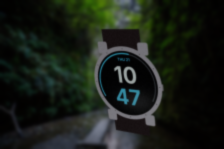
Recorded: h=10 m=47
